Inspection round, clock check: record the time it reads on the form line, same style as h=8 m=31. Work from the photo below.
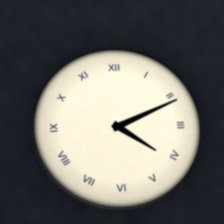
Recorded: h=4 m=11
